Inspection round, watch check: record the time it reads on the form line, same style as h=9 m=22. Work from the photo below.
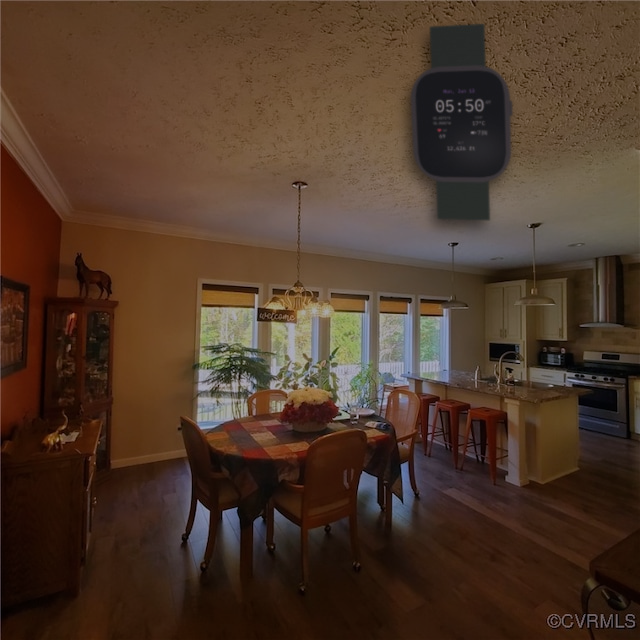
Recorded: h=5 m=50
